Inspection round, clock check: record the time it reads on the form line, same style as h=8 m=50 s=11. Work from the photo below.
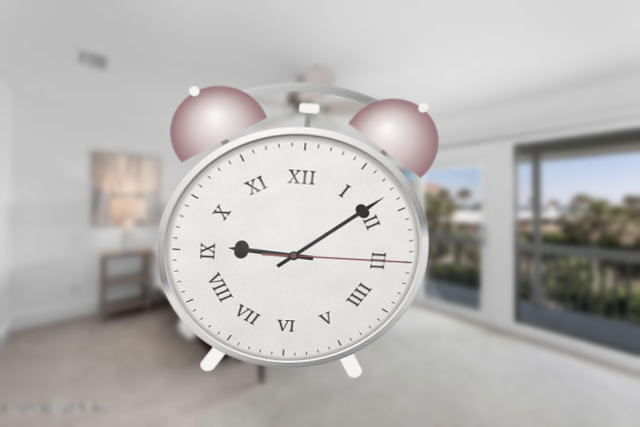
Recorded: h=9 m=8 s=15
